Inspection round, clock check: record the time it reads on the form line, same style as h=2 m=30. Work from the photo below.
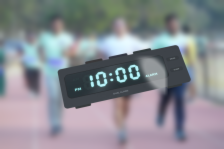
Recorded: h=10 m=0
